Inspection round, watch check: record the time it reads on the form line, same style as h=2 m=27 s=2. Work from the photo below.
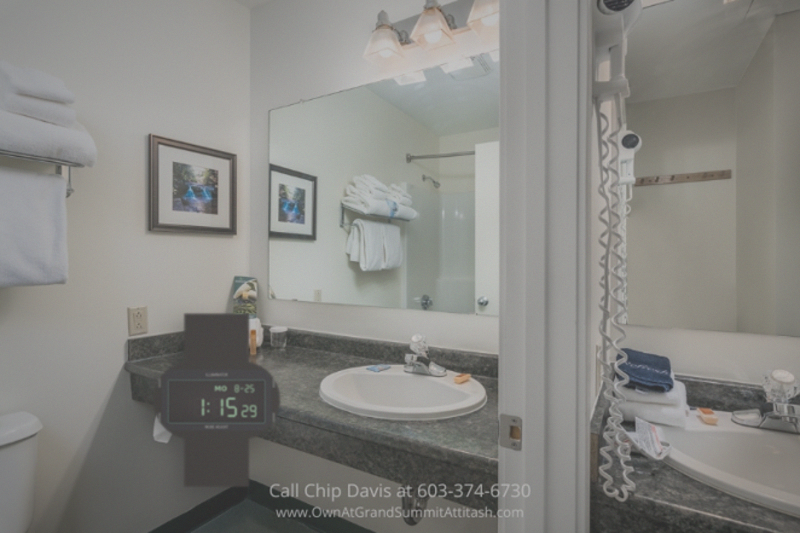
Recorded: h=1 m=15 s=29
